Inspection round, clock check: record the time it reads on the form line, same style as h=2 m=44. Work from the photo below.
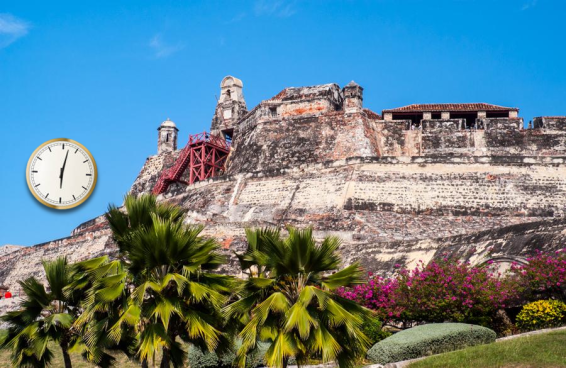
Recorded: h=6 m=2
